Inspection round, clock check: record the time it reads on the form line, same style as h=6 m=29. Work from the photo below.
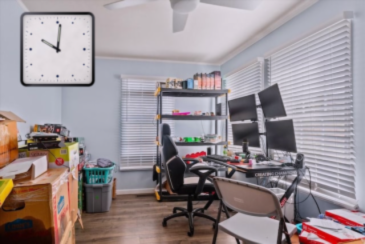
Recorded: h=10 m=1
